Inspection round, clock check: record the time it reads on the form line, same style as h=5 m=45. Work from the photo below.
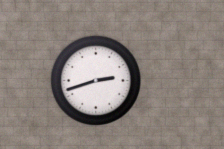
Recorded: h=2 m=42
